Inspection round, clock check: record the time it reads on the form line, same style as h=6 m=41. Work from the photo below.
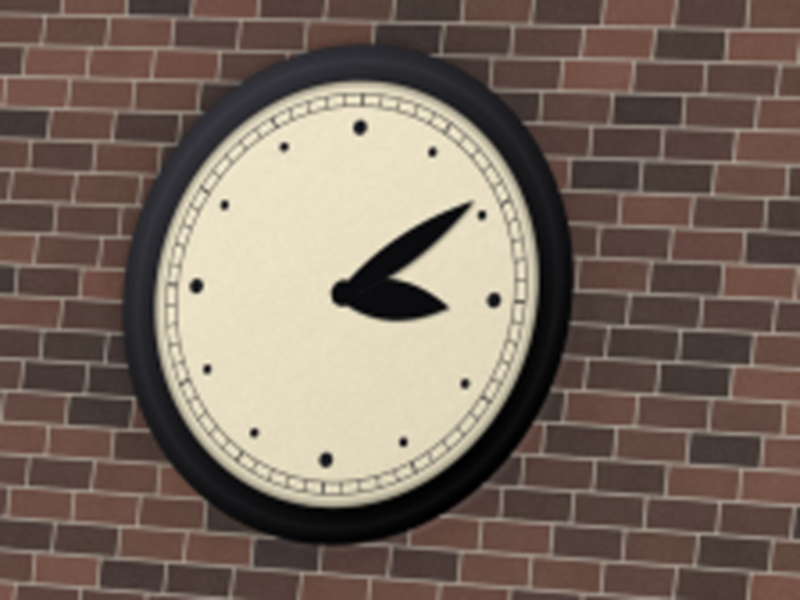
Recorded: h=3 m=9
